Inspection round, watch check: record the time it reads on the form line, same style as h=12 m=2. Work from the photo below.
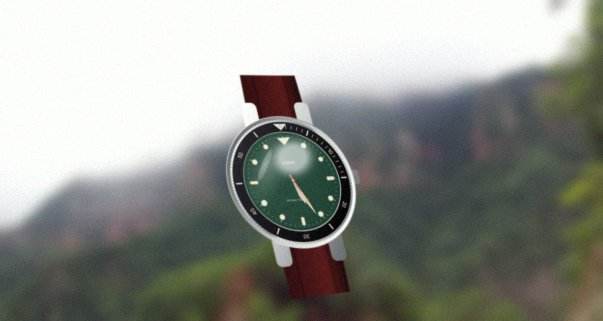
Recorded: h=5 m=26
